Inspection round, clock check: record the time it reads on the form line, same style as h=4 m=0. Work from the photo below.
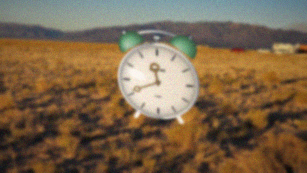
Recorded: h=11 m=41
